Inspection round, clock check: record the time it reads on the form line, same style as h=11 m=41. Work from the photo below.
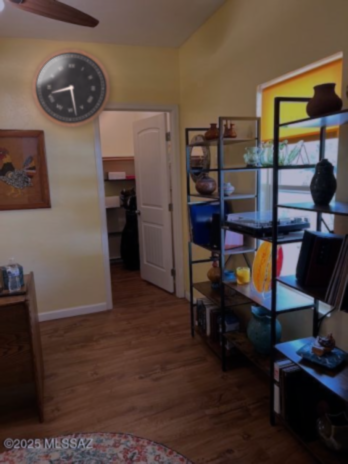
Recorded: h=8 m=28
